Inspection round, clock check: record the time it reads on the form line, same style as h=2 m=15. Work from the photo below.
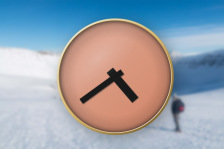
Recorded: h=4 m=39
